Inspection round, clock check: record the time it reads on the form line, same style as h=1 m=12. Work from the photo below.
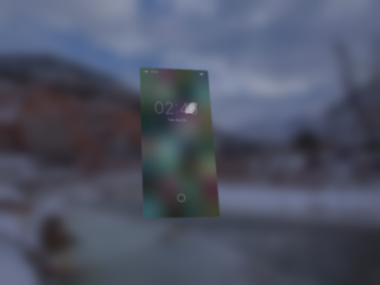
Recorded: h=2 m=46
